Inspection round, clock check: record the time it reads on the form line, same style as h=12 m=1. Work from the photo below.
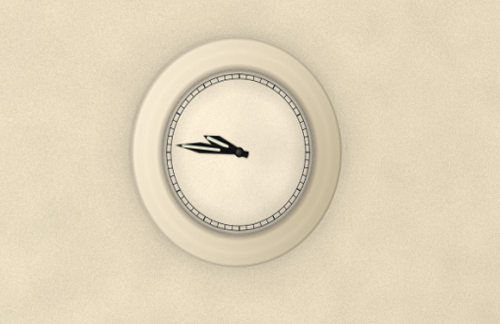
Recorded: h=9 m=46
